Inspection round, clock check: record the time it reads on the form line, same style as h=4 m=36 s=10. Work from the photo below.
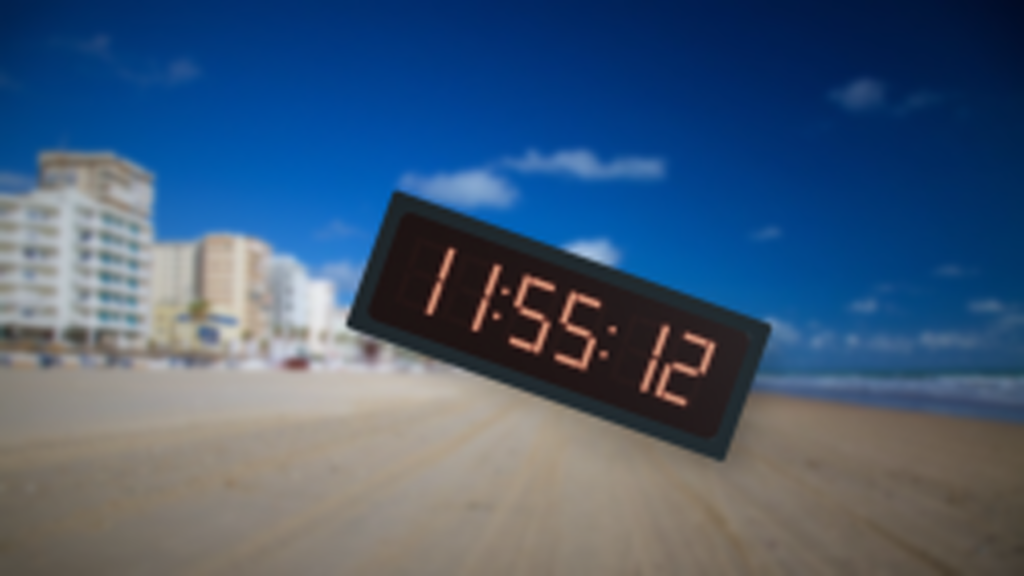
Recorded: h=11 m=55 s=12
